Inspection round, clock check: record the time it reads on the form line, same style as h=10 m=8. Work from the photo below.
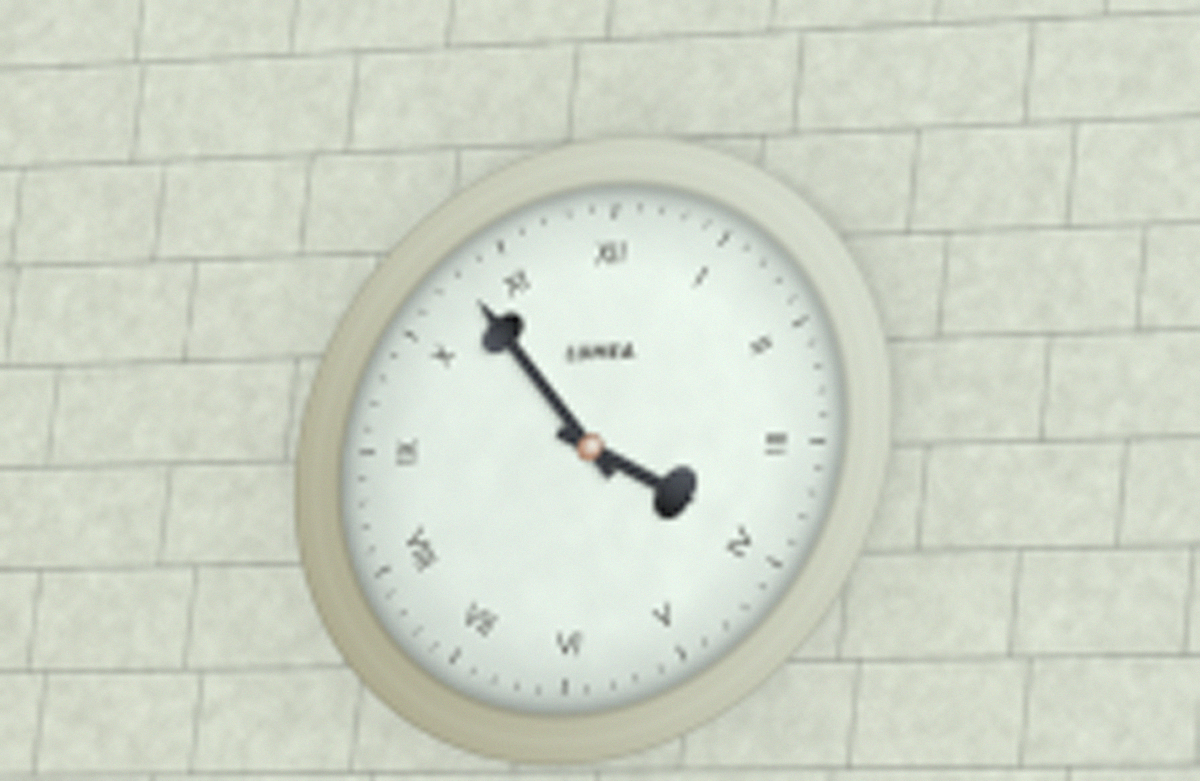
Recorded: h=3 m=53
